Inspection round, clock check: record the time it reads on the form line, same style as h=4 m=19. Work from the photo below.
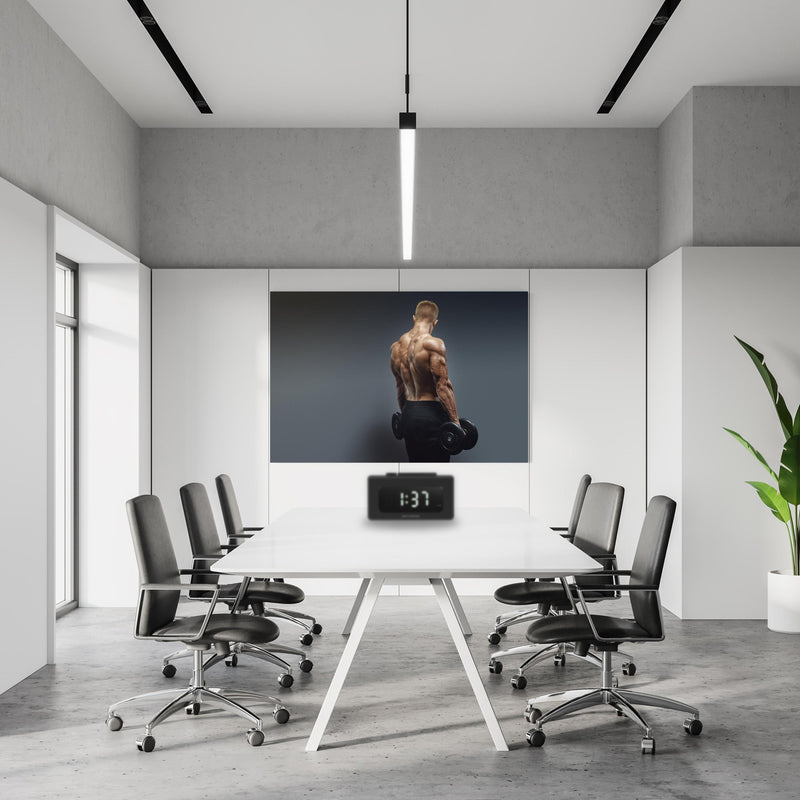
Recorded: h=1 m=37
